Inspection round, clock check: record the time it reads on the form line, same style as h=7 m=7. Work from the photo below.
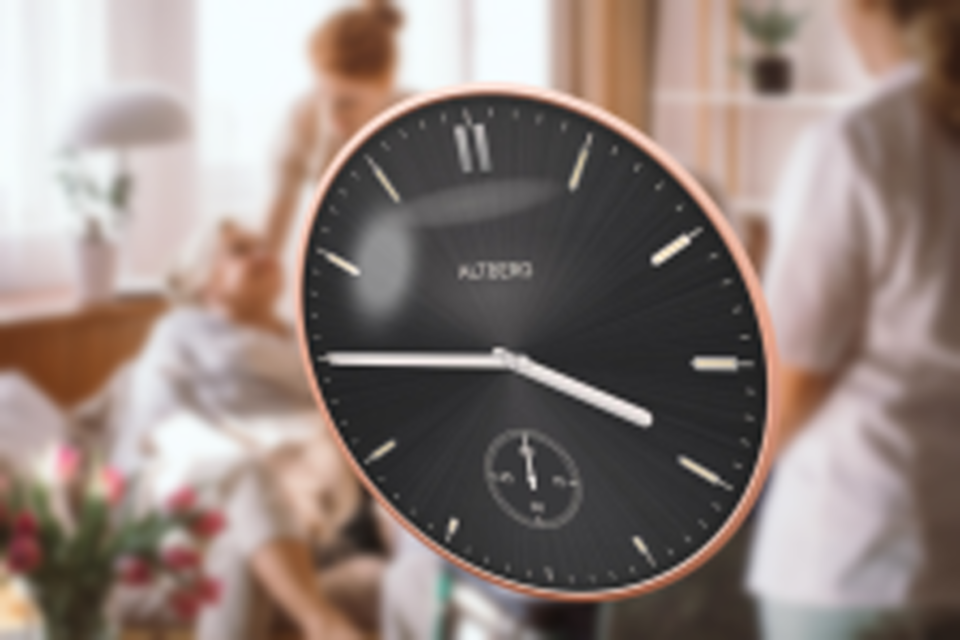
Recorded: h=3 m=45
